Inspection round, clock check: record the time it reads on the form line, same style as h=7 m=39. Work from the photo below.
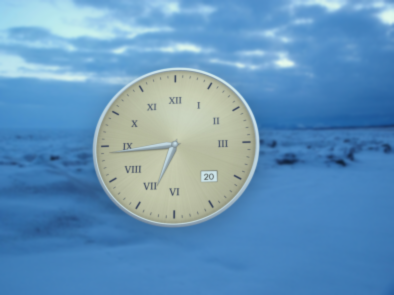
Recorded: h=6 m=44
